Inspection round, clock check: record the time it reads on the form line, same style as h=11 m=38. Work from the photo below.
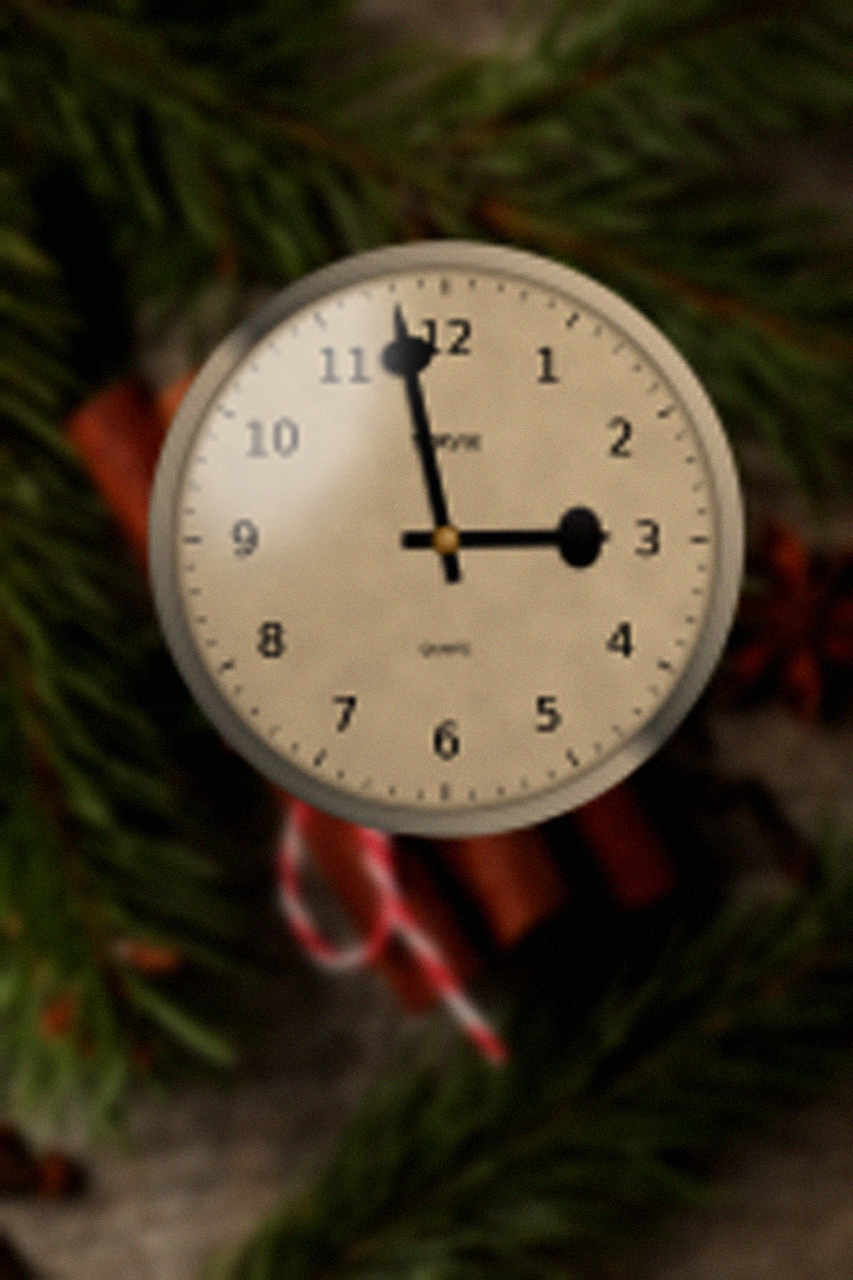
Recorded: h=2 m=58
